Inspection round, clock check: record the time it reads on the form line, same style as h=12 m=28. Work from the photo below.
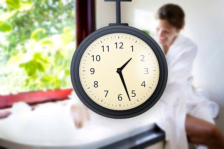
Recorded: h=1 m=27
